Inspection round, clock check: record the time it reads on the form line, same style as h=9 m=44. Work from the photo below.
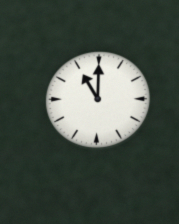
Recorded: h=11 m=0
